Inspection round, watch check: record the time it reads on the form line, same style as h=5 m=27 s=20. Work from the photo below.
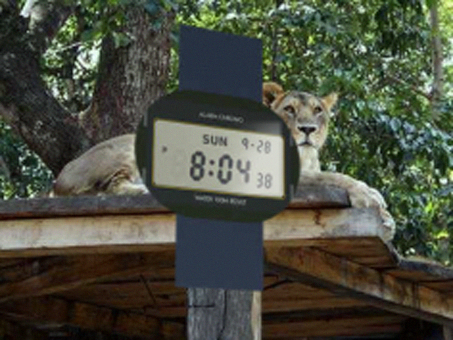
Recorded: h=8 m=4 s=38
